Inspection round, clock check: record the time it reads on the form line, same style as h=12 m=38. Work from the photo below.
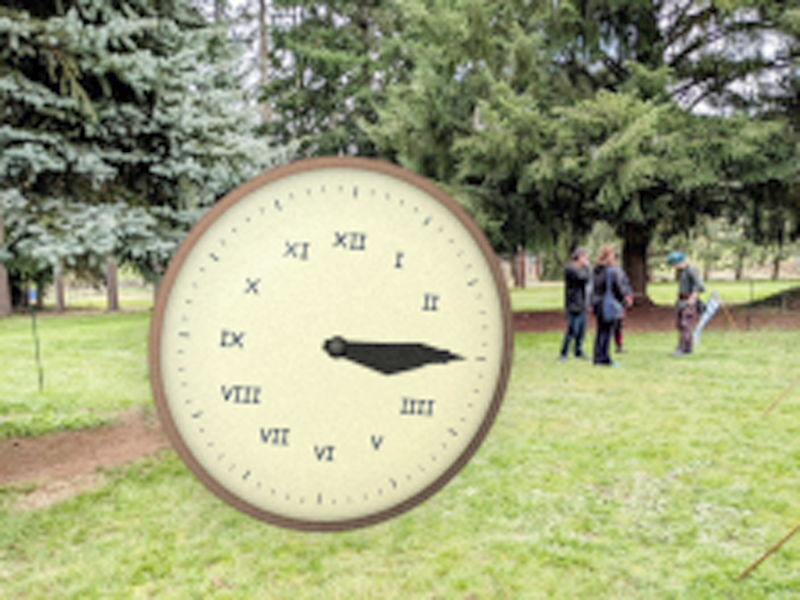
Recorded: h=3 m=15
